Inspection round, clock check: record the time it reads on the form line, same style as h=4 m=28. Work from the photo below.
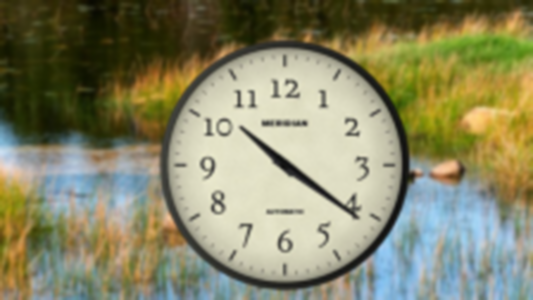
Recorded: h=10 m=21
